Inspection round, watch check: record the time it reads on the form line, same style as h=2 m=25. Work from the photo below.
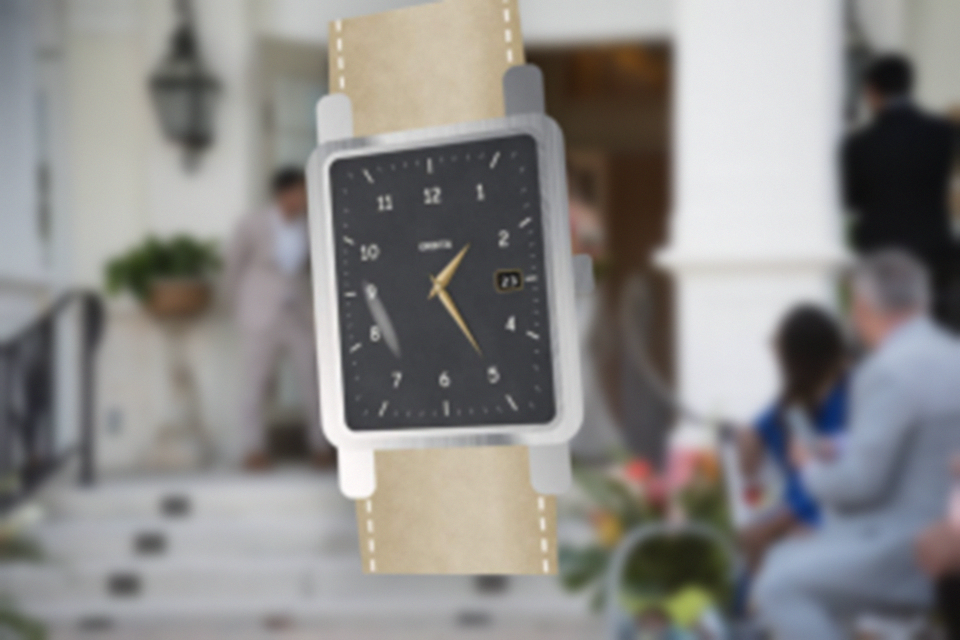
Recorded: h=1 m=25
